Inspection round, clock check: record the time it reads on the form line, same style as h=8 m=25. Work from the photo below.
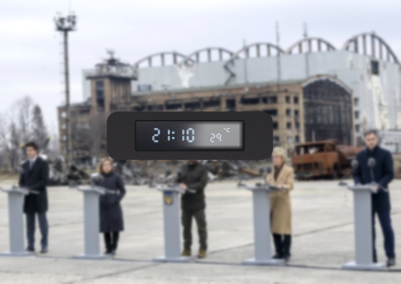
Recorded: h=21 m=10
